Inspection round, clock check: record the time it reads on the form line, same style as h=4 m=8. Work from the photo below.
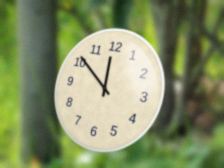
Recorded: h=11 m=51
